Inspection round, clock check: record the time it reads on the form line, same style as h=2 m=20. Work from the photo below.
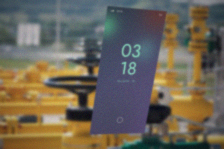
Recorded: h=3 m=18
